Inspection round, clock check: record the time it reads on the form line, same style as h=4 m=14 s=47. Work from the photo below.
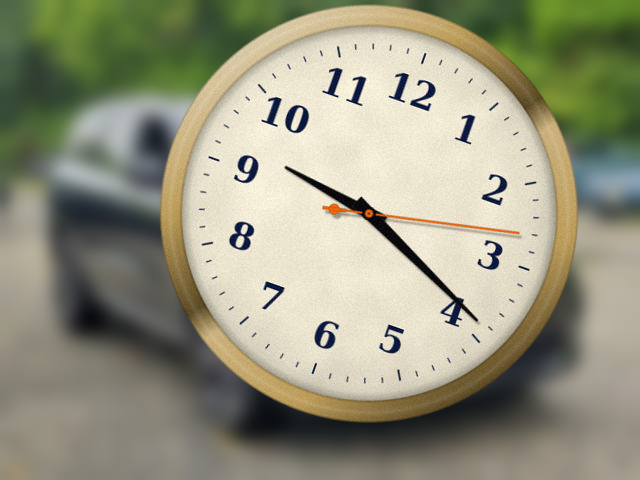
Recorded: h=9 m=19 s=13
